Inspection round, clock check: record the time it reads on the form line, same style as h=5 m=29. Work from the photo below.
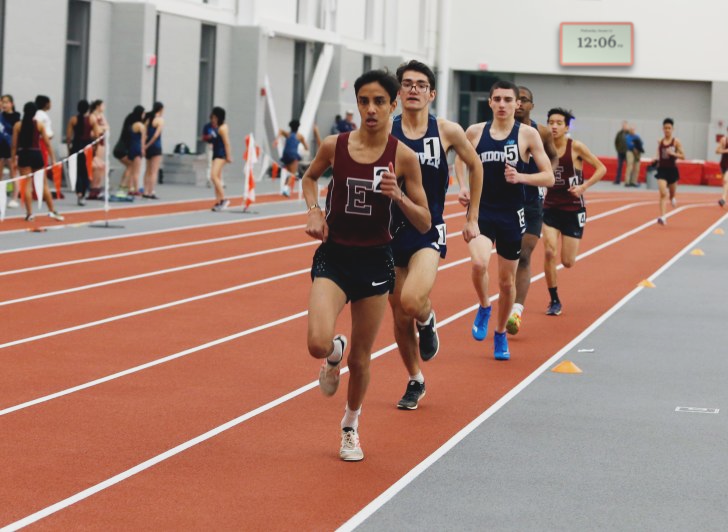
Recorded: h=12 m=6
